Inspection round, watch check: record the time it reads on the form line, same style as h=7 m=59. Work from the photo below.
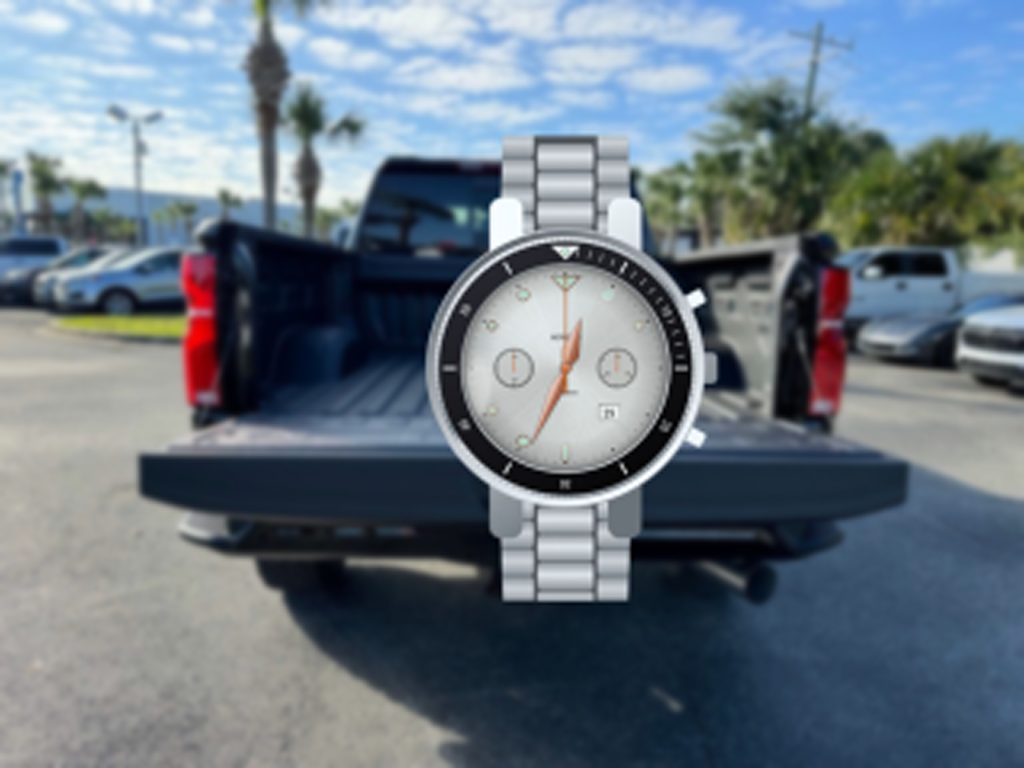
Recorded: h=12 m=34
